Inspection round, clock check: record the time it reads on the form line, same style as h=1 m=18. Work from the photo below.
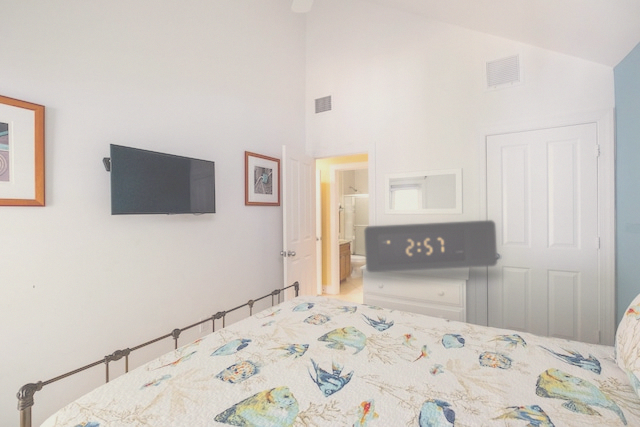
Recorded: h=2 m=57
